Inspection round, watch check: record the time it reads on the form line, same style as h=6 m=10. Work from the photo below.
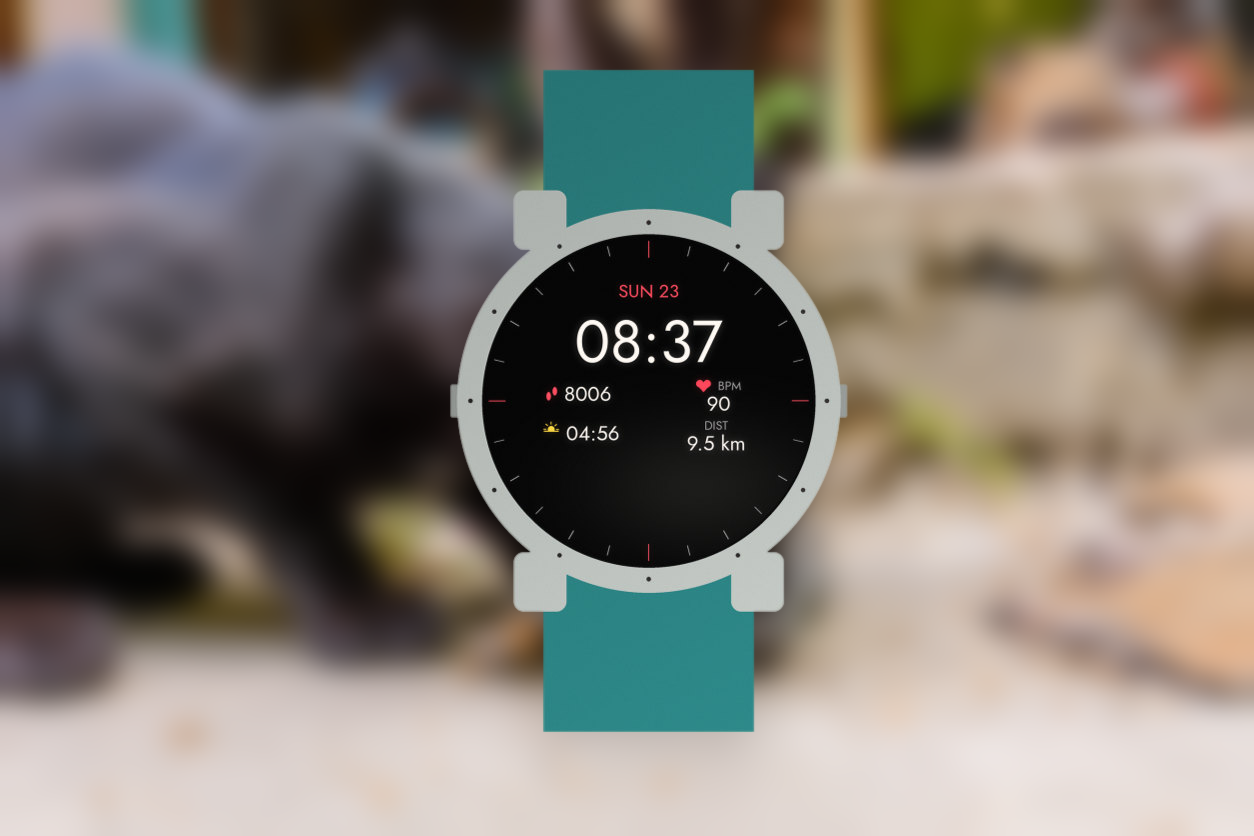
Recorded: h=8 m=37
